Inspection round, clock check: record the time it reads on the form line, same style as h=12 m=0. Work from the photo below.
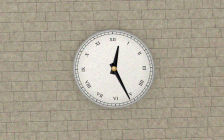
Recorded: h=12 m=26
